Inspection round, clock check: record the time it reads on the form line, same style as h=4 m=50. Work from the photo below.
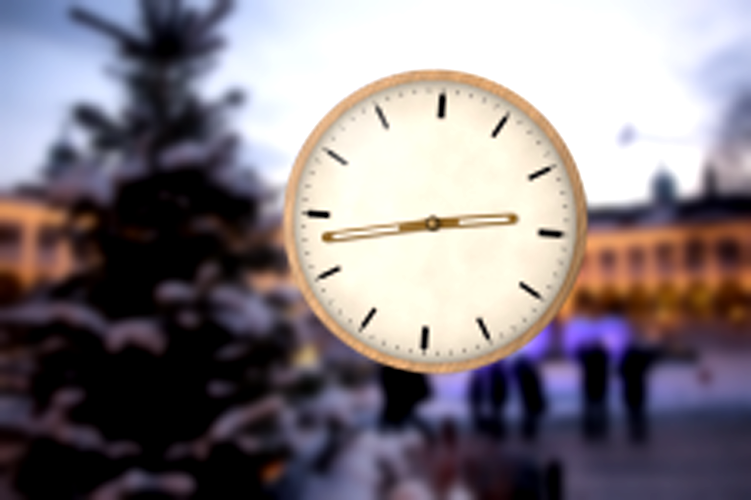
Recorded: h=2 m=43
